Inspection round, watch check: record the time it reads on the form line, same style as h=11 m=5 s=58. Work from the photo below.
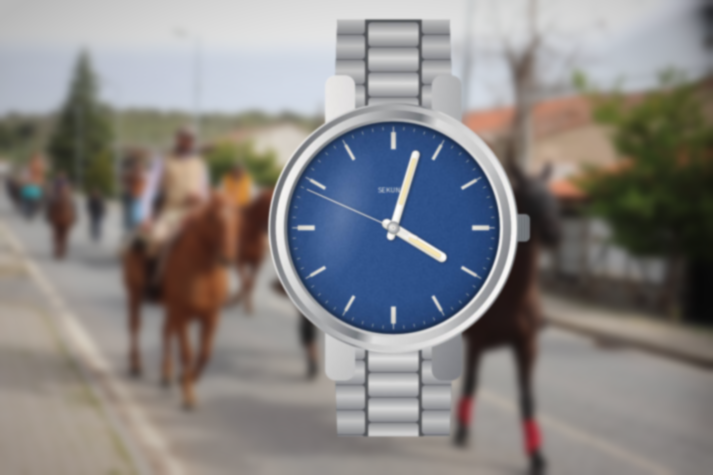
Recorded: h=4 m=2 s=49
